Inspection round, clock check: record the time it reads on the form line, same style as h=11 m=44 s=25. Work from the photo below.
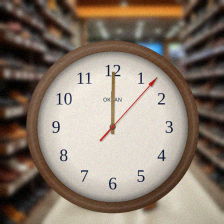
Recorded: h=12 m=0 s=7
